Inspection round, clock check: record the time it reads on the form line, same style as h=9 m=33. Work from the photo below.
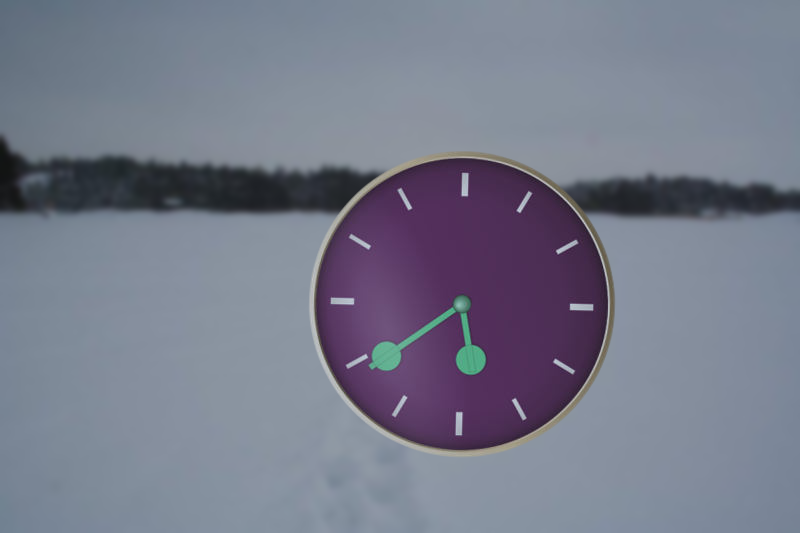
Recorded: h=5 m=39
